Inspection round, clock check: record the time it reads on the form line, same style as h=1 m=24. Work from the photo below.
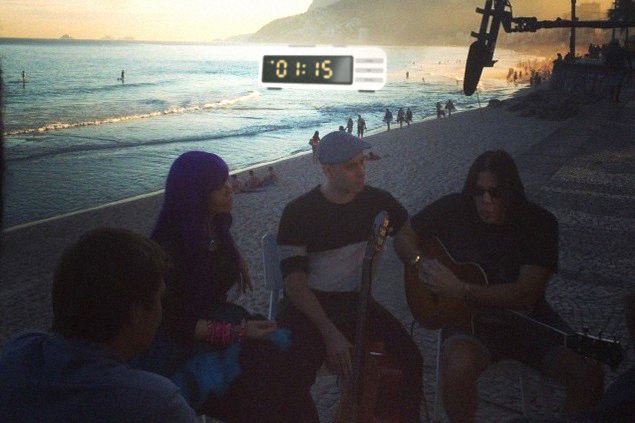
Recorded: h=1 m=15
